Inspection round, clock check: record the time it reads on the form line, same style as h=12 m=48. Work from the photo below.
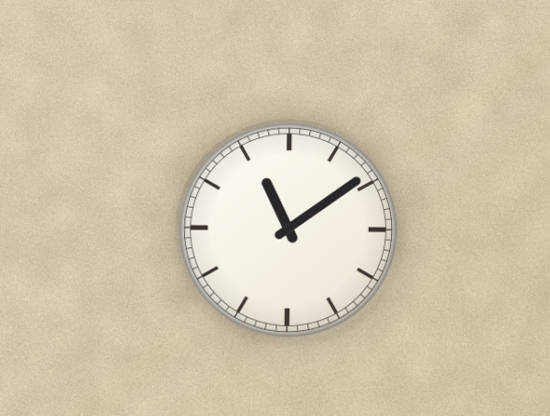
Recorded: h=11 m=9
